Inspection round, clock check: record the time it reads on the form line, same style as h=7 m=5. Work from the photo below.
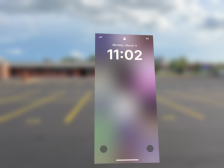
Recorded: h=11 m=2
